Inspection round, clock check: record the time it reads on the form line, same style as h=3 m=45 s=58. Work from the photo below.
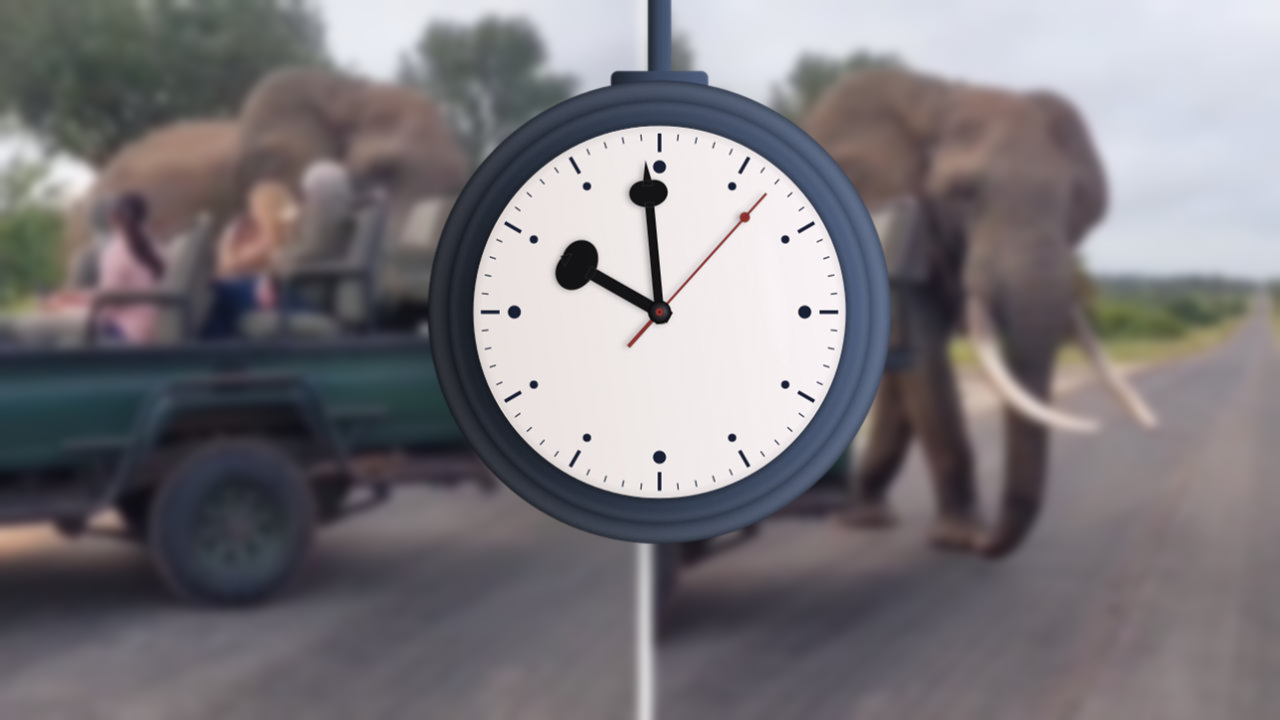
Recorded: h=9 m=59 s=7
